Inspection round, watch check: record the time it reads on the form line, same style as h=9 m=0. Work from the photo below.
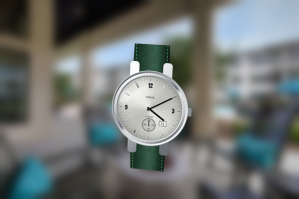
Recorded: h=4 m=10
